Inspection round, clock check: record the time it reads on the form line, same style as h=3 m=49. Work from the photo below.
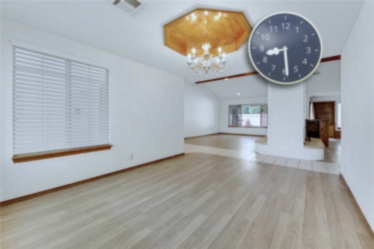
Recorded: h=8 m=29
